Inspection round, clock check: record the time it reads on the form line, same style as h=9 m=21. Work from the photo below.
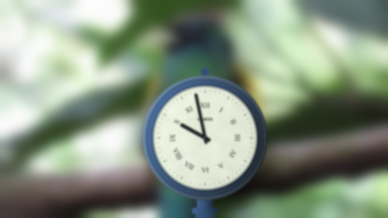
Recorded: h=9 m=58
